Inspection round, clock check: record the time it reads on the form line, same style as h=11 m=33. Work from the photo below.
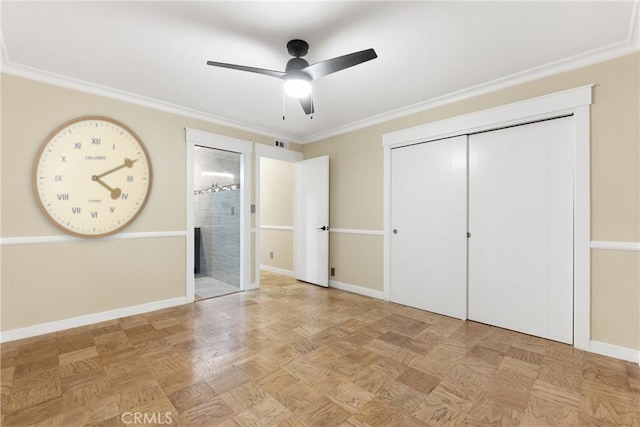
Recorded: h=4 m=11
